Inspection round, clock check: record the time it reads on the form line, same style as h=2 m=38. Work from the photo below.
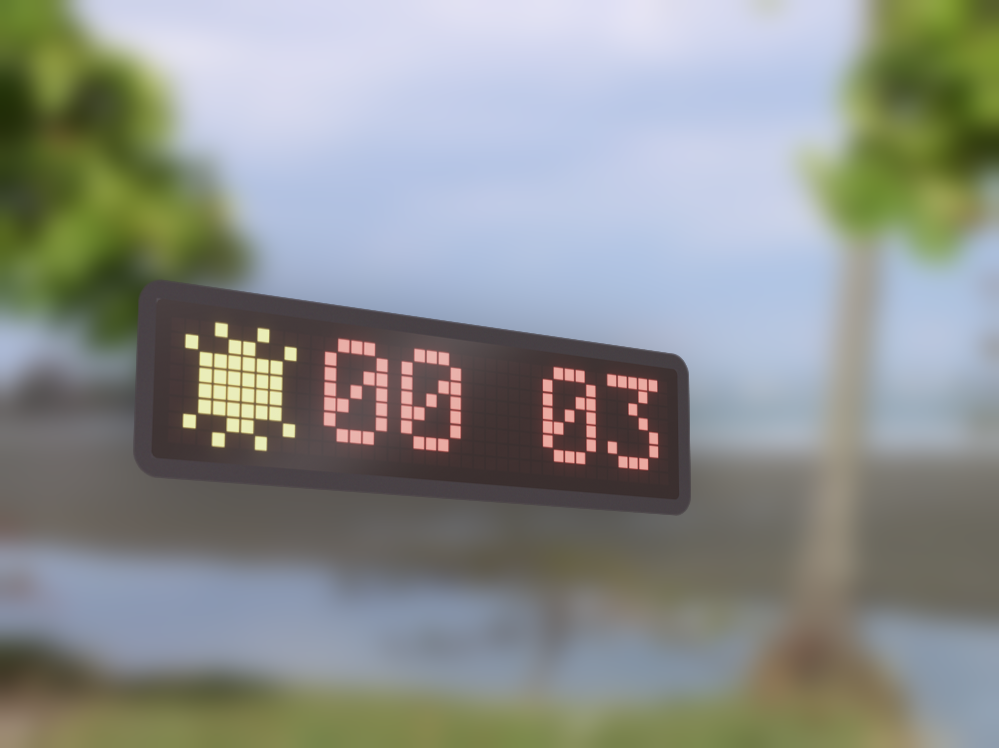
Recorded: h=0 m=3
